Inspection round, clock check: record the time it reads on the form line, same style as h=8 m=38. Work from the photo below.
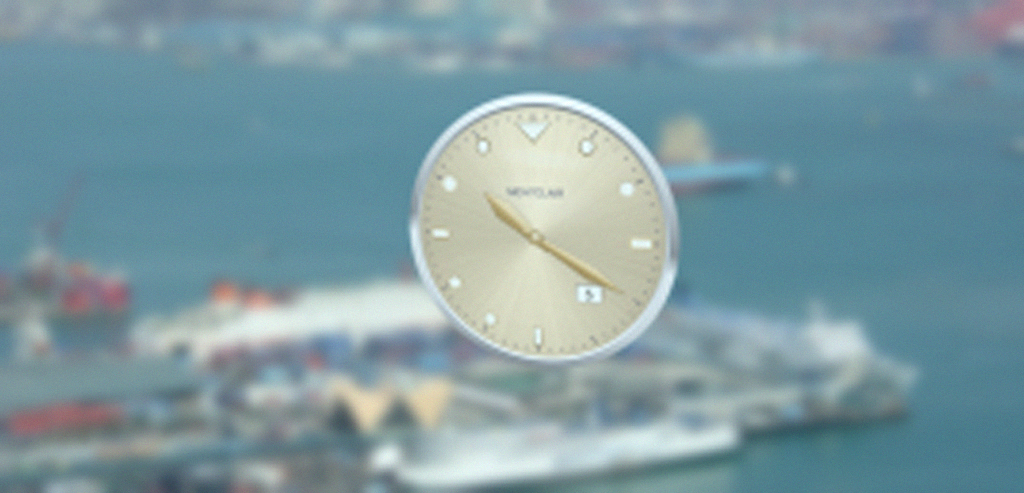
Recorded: h=10 m=20
